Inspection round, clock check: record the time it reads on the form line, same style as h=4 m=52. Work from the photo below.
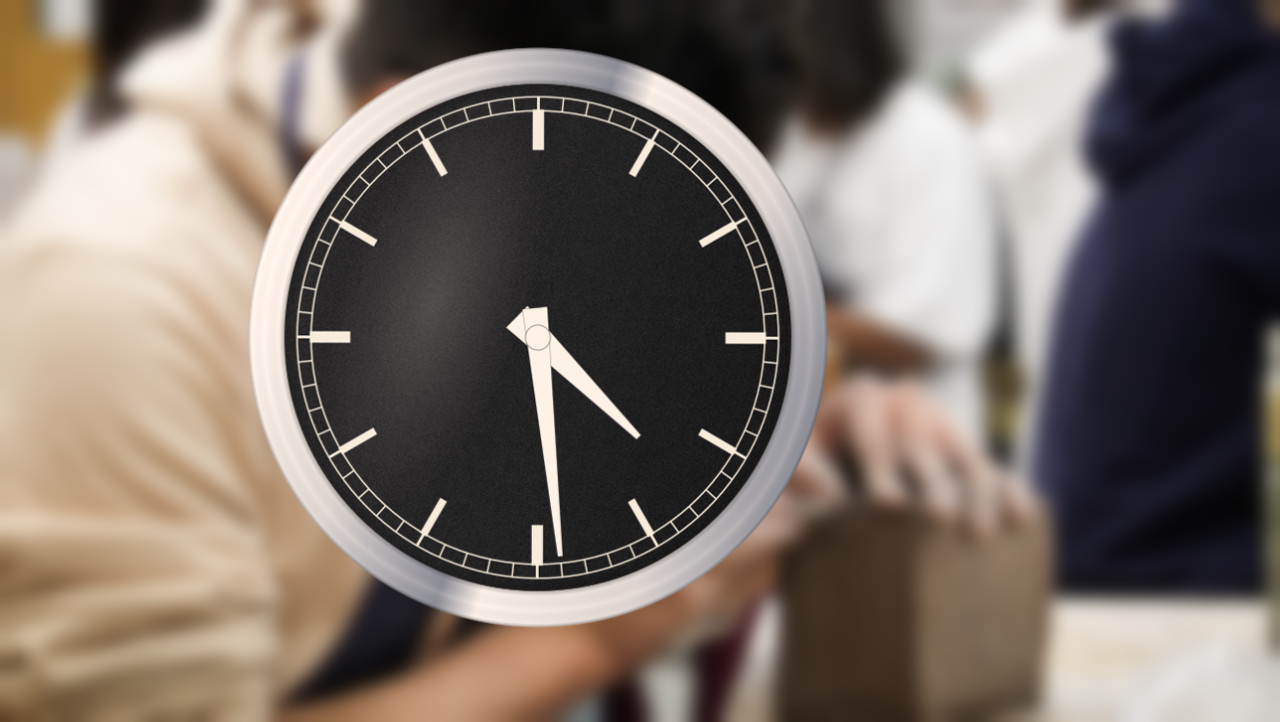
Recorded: h=4 m=29
